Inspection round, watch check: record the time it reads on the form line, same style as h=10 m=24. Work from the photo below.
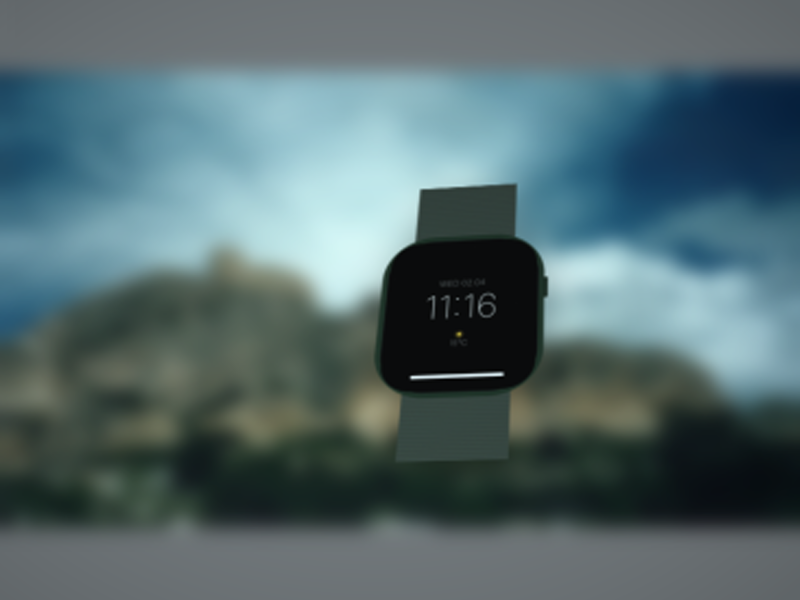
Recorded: h=11 m=16
